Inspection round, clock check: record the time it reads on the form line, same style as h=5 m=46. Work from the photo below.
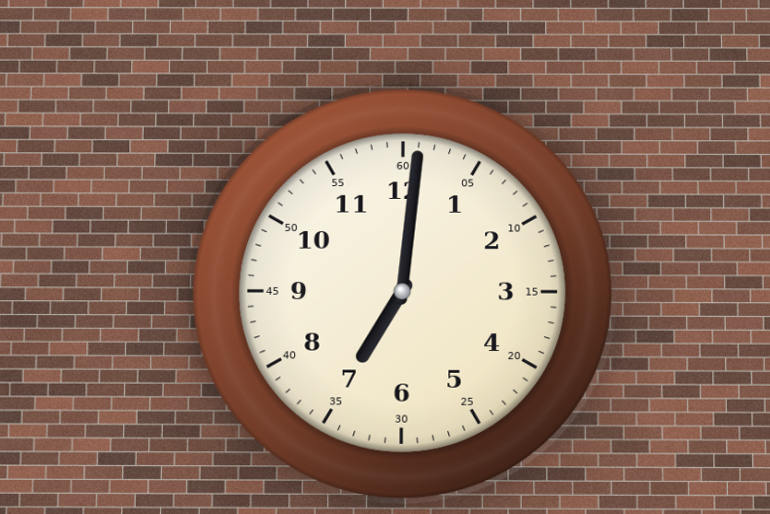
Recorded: h=7 m=1
